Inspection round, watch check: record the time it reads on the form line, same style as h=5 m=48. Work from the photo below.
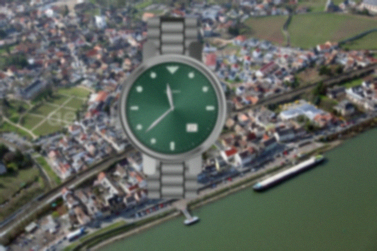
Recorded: h=11 m=38
